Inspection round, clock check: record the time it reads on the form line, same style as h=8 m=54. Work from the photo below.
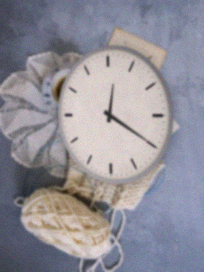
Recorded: h=12 m=20
